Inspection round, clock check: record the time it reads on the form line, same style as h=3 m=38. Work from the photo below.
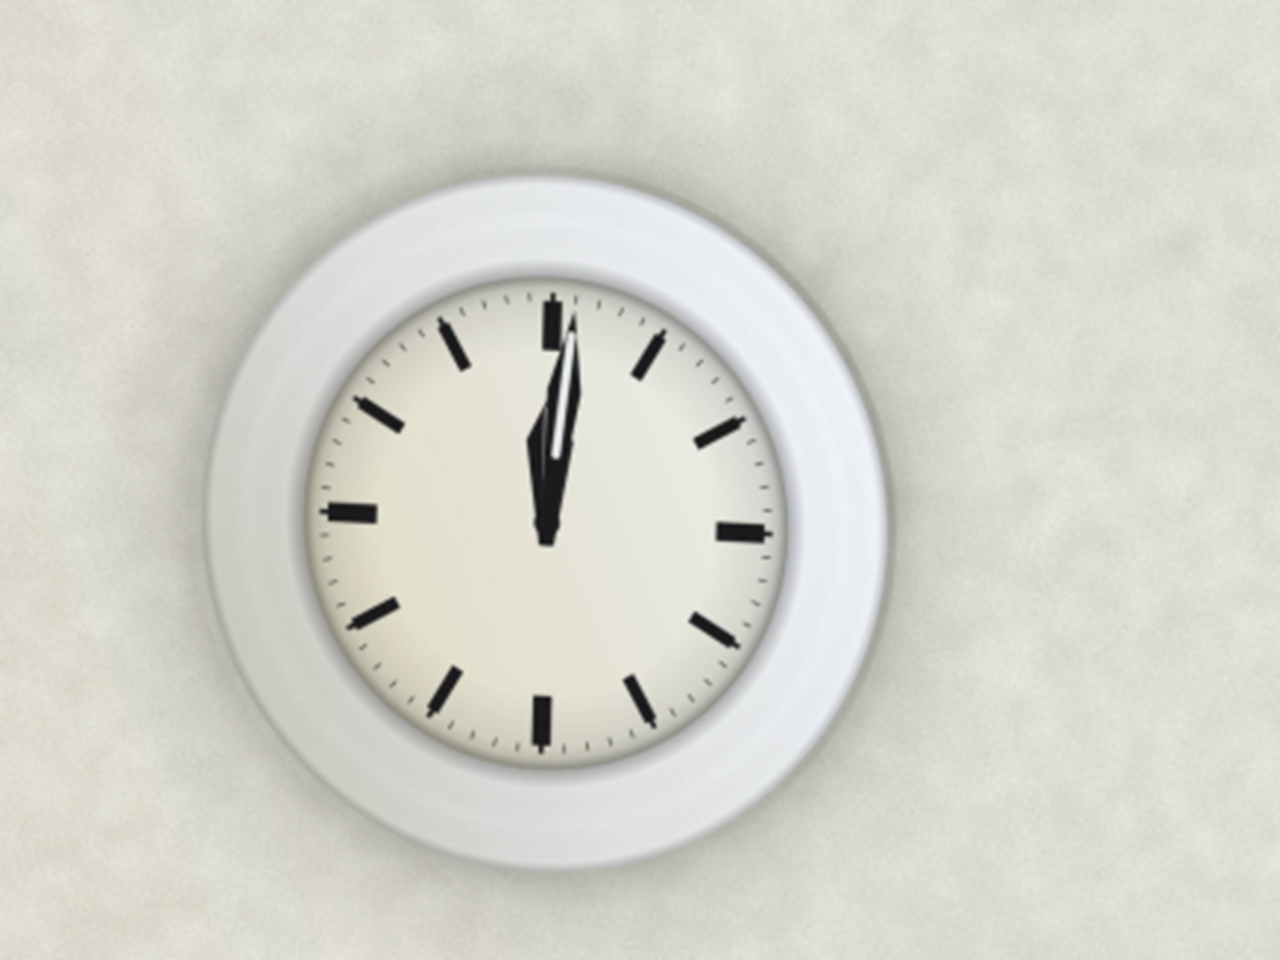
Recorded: h=12 m=1
